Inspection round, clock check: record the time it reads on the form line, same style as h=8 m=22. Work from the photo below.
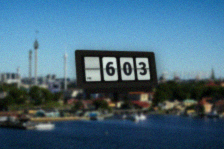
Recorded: h=6 m=3
